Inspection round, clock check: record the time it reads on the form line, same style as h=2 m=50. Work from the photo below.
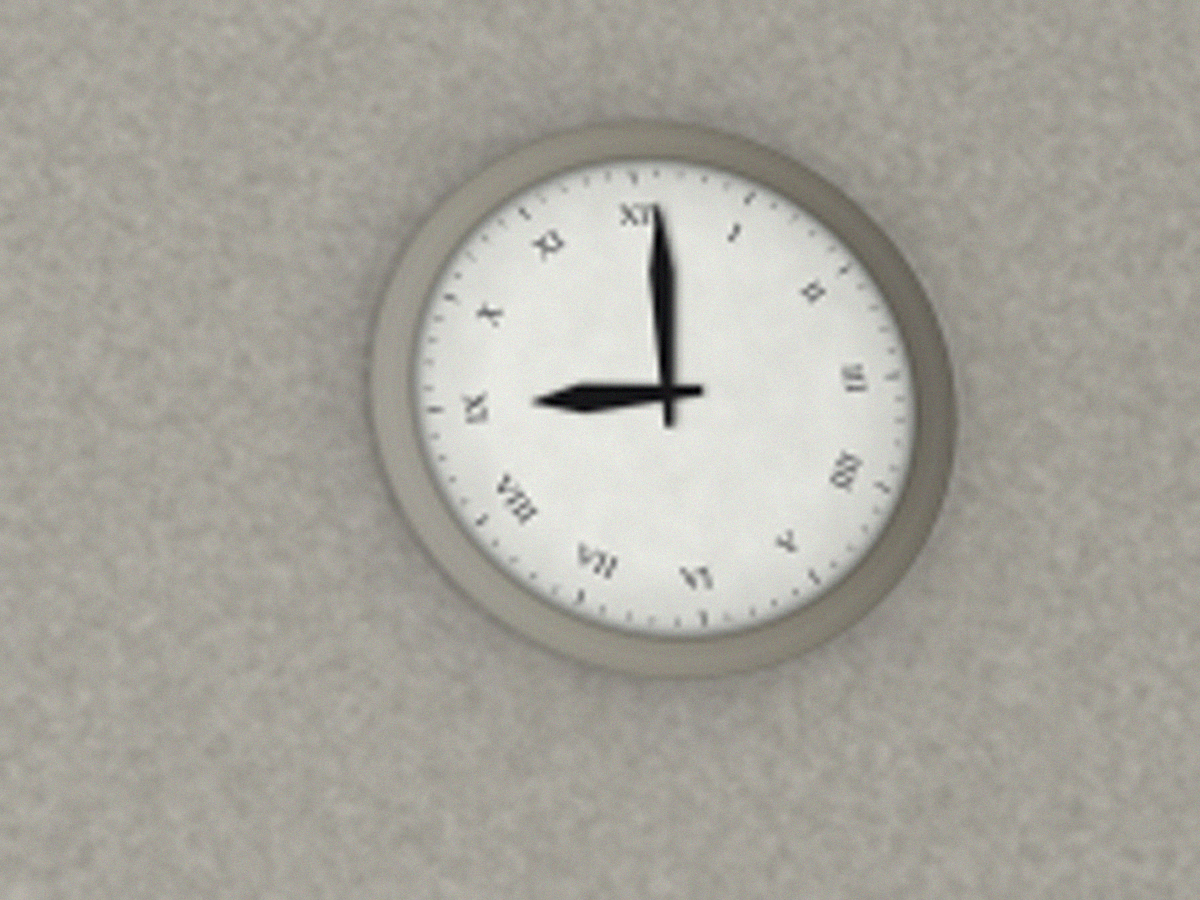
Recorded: h=9 m=1
